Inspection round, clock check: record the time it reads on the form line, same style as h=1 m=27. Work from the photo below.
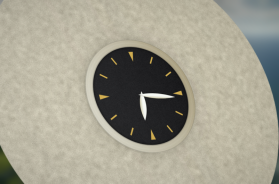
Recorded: h=6 m=16
